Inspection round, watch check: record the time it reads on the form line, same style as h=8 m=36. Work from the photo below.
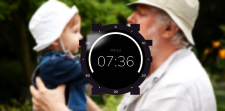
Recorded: h=7 m=36
